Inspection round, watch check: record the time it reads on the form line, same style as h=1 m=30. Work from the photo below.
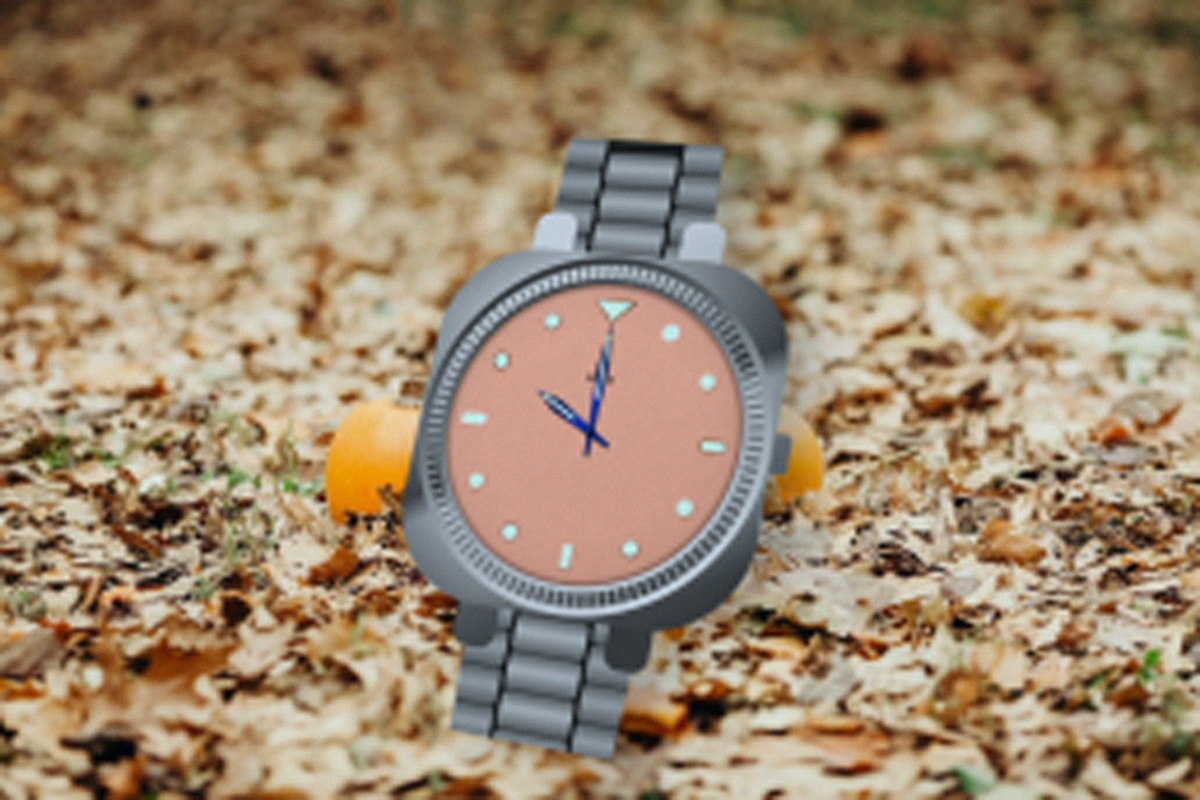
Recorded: h=10 m=0
